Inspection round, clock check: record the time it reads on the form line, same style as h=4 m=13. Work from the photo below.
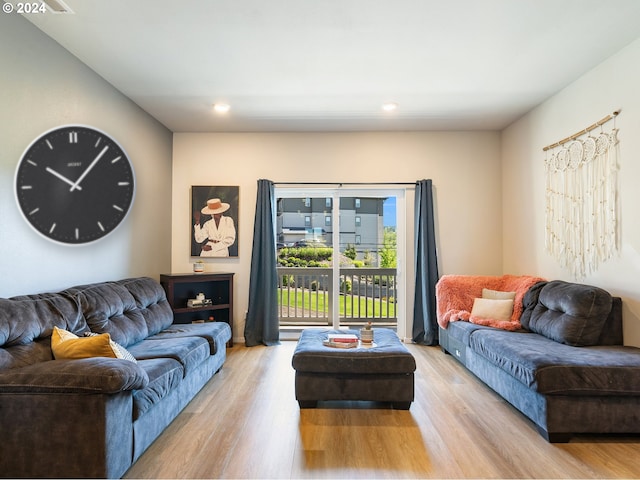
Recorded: h=10 m=7
